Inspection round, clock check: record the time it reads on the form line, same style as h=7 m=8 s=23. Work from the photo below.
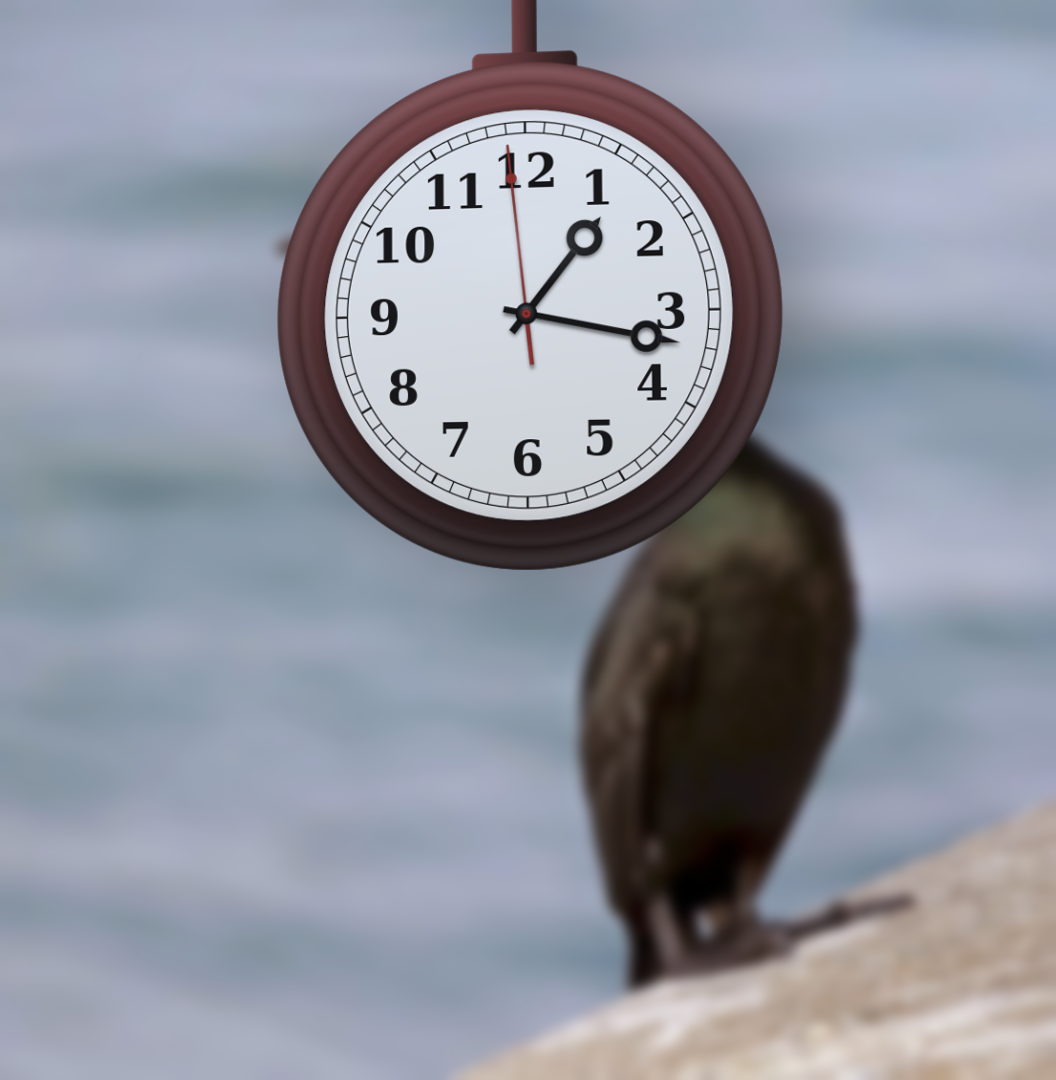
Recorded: h=1 m=16 s=59
